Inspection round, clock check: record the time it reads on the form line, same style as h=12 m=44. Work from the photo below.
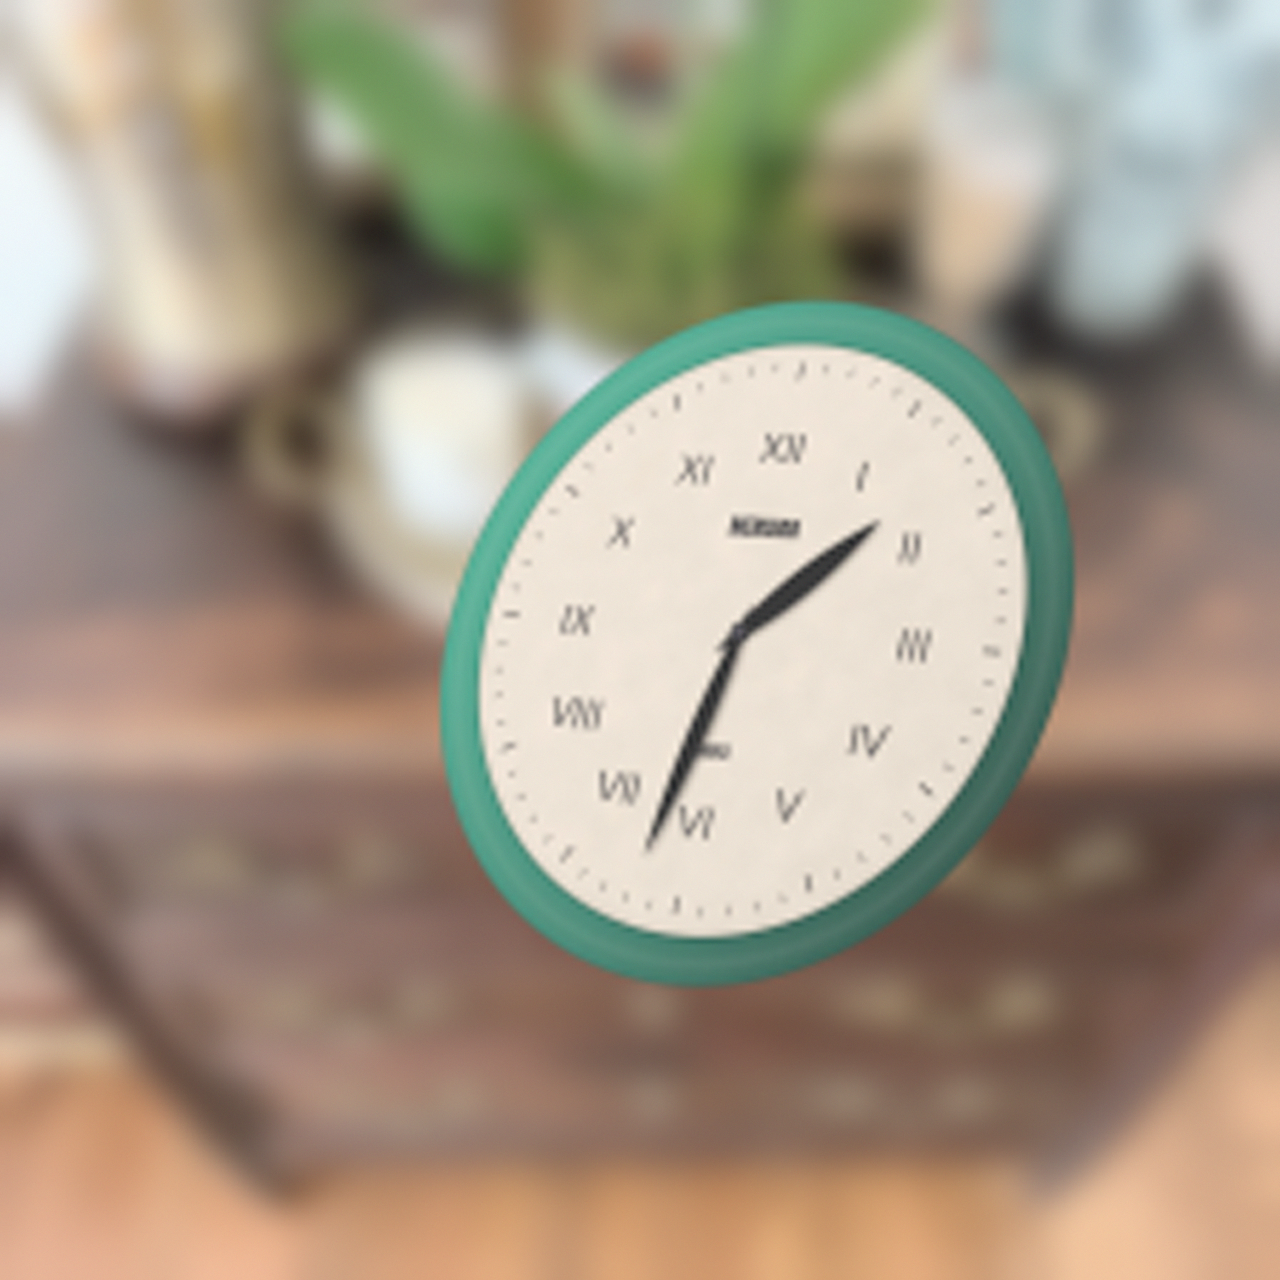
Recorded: h=1 m=32
